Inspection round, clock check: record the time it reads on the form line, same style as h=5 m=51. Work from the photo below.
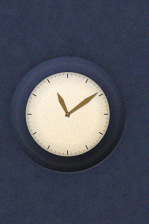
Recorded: h=11 m=9
